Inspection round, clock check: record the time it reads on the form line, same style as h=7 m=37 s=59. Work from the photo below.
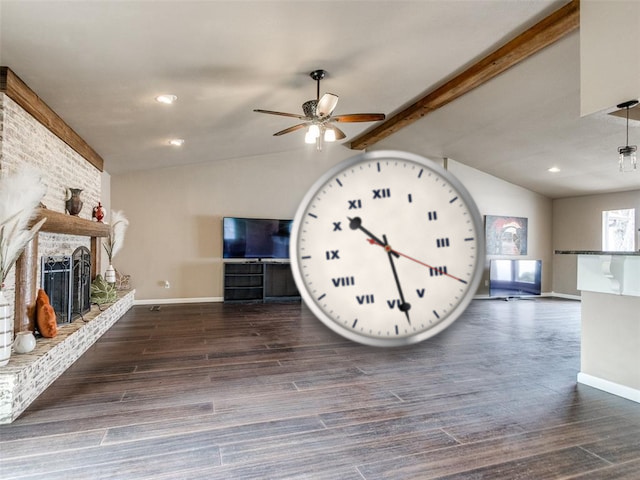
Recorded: h=10 m=28 s=20
